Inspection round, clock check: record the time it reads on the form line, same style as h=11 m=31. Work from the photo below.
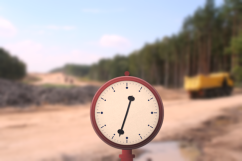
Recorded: h=12 m=33
